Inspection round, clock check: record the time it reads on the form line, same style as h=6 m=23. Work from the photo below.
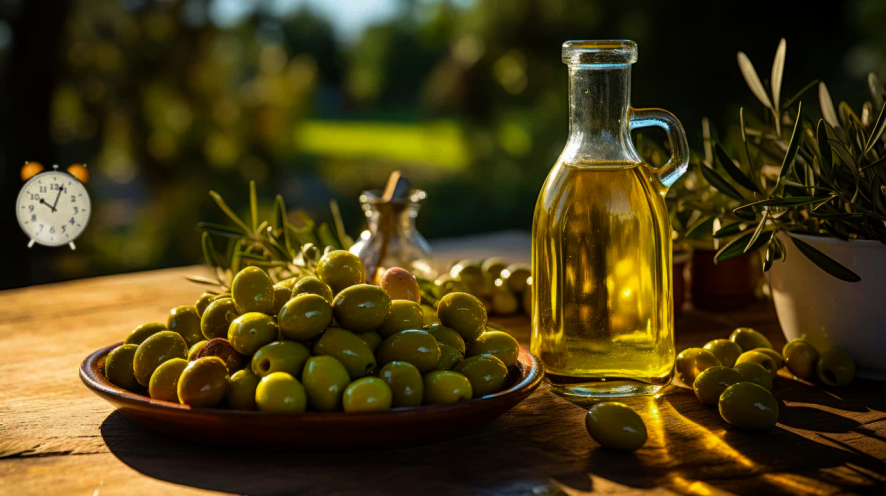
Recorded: h=10 m=3
